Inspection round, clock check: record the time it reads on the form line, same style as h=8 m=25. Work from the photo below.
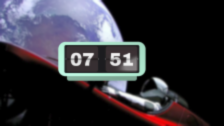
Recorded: h=7 m=51
